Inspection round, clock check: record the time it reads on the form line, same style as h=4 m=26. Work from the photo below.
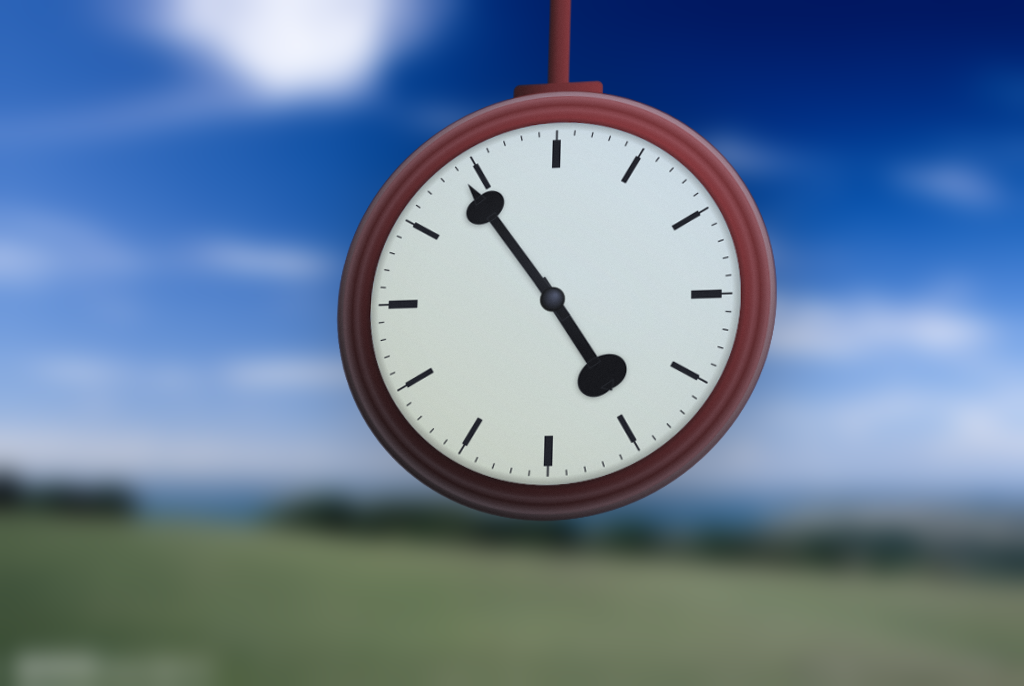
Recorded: h=4 m=54
